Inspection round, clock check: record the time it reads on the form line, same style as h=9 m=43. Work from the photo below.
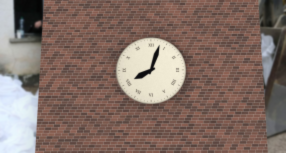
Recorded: h=8 m=3
